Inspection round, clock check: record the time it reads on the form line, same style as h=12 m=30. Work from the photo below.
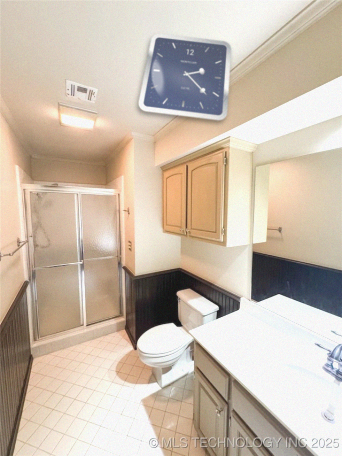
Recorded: h=2 m=22
